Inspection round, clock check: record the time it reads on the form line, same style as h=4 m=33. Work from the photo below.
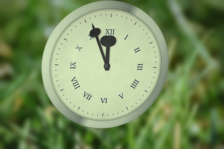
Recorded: h=11 m=56
